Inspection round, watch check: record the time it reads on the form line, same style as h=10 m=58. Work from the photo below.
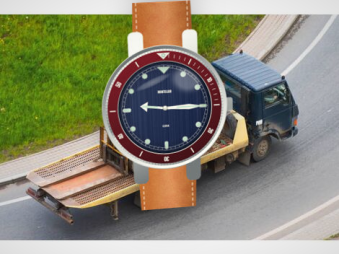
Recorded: h=9 m=15
